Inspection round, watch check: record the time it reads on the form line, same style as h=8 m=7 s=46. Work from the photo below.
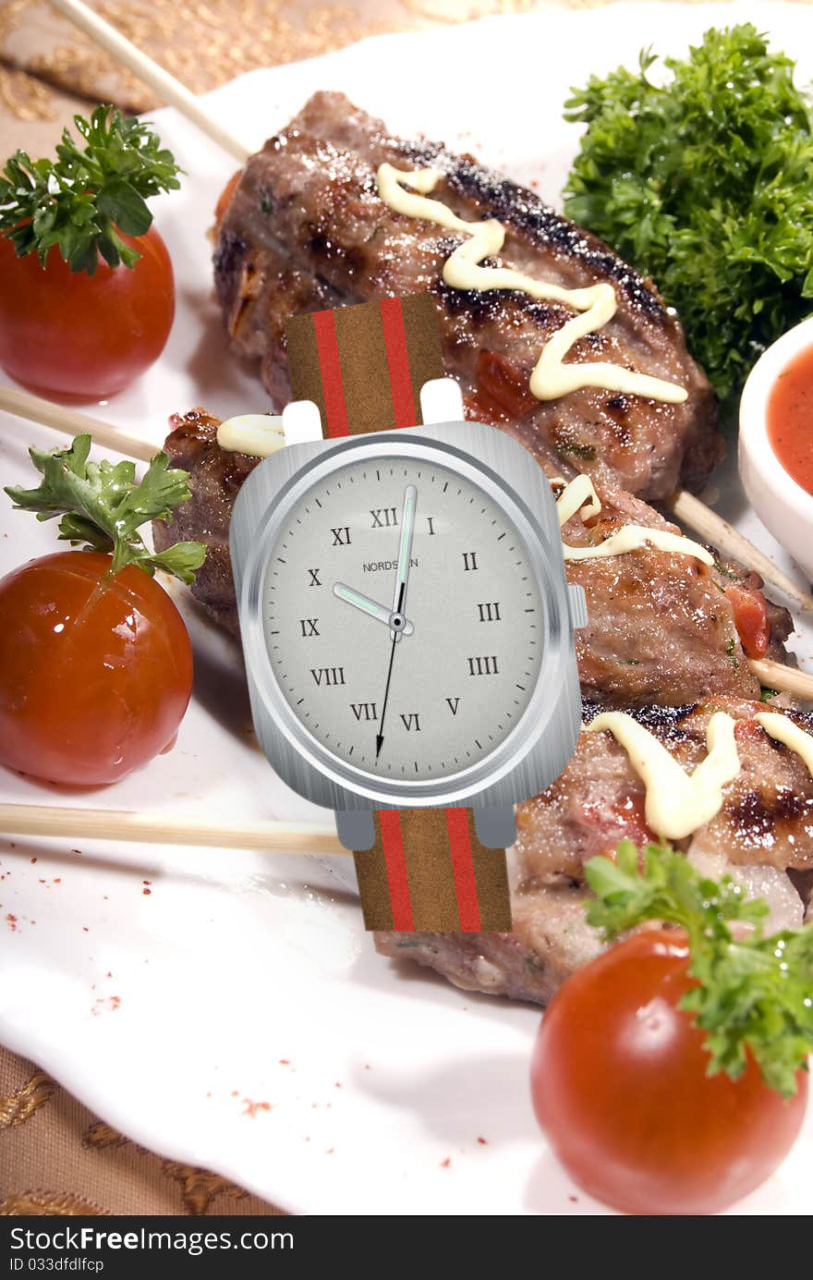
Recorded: h=10 m=2 s=33
